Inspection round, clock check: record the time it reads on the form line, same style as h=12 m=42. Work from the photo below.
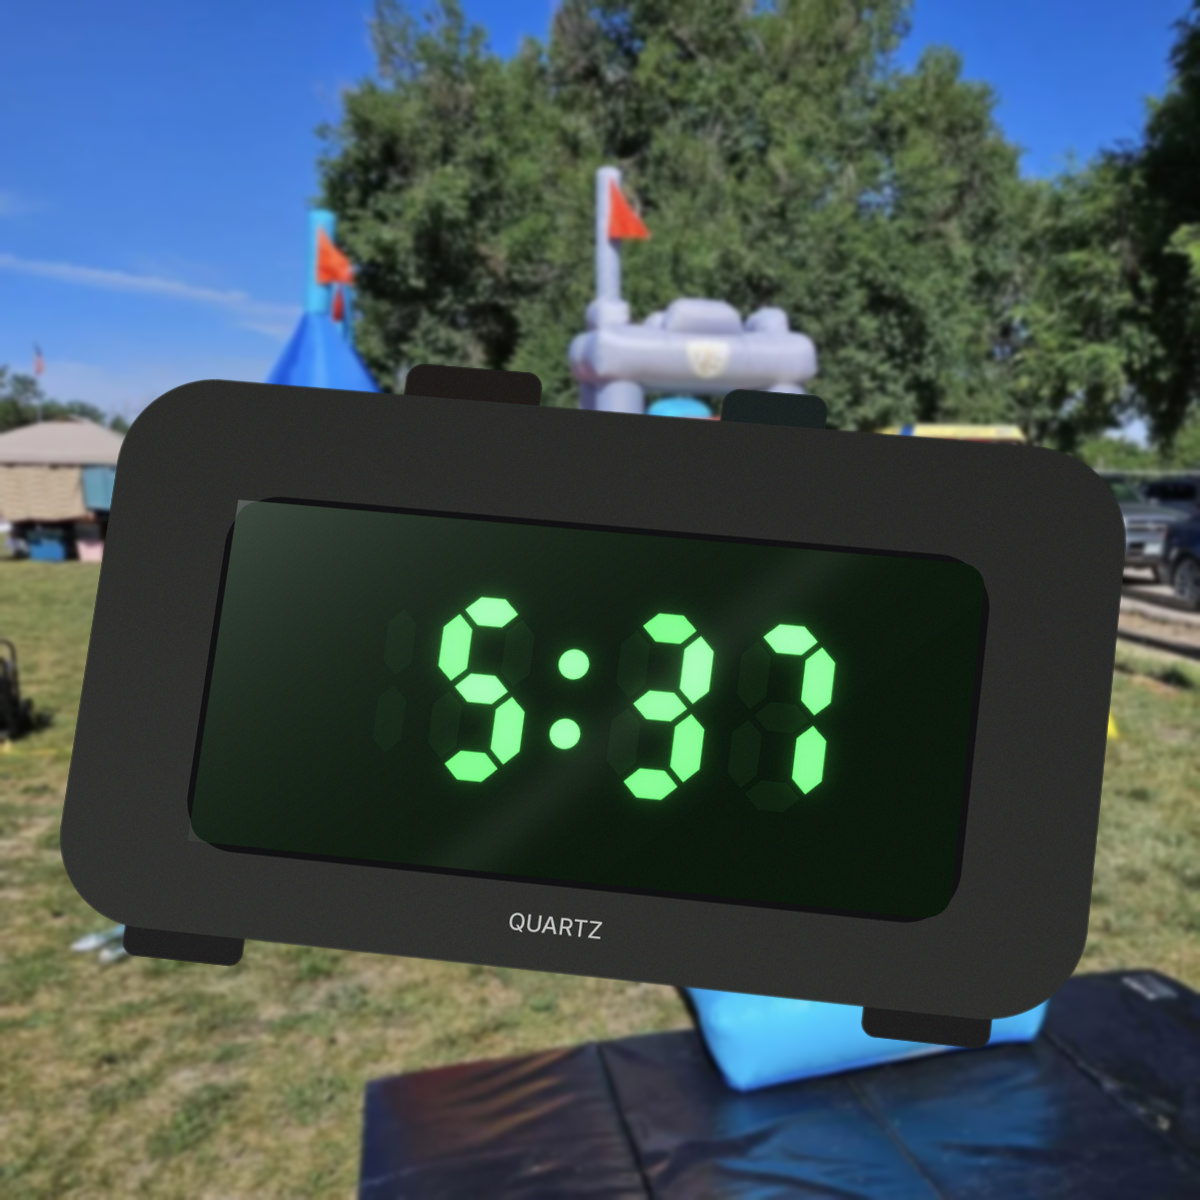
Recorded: h=5 m=37
